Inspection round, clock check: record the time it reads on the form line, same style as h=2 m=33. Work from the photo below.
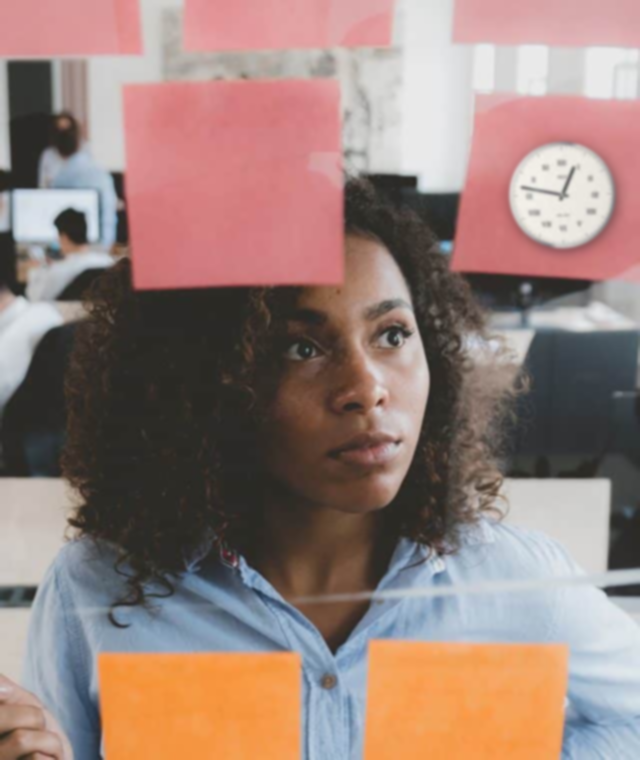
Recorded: h=12 m=47
